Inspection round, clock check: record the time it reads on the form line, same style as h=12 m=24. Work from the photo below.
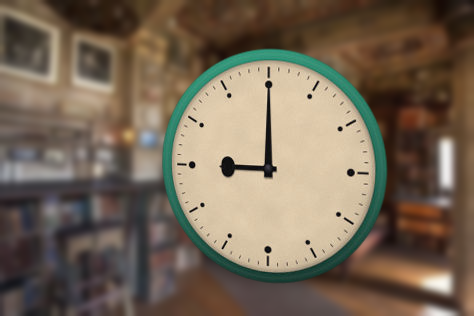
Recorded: h=9 m=0
